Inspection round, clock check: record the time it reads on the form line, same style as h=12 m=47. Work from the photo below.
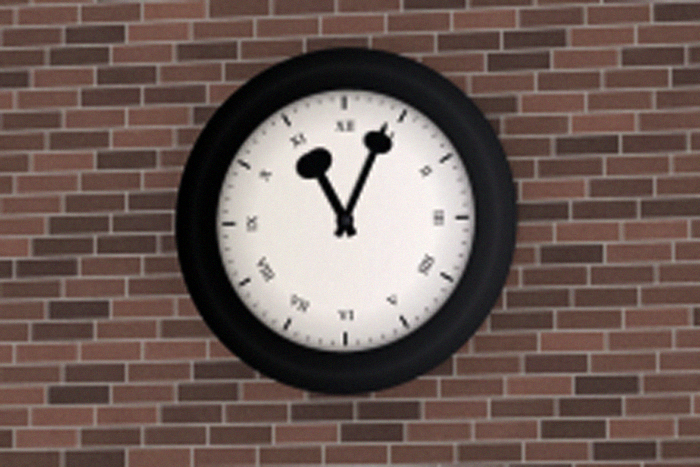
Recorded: h=11 m=4
